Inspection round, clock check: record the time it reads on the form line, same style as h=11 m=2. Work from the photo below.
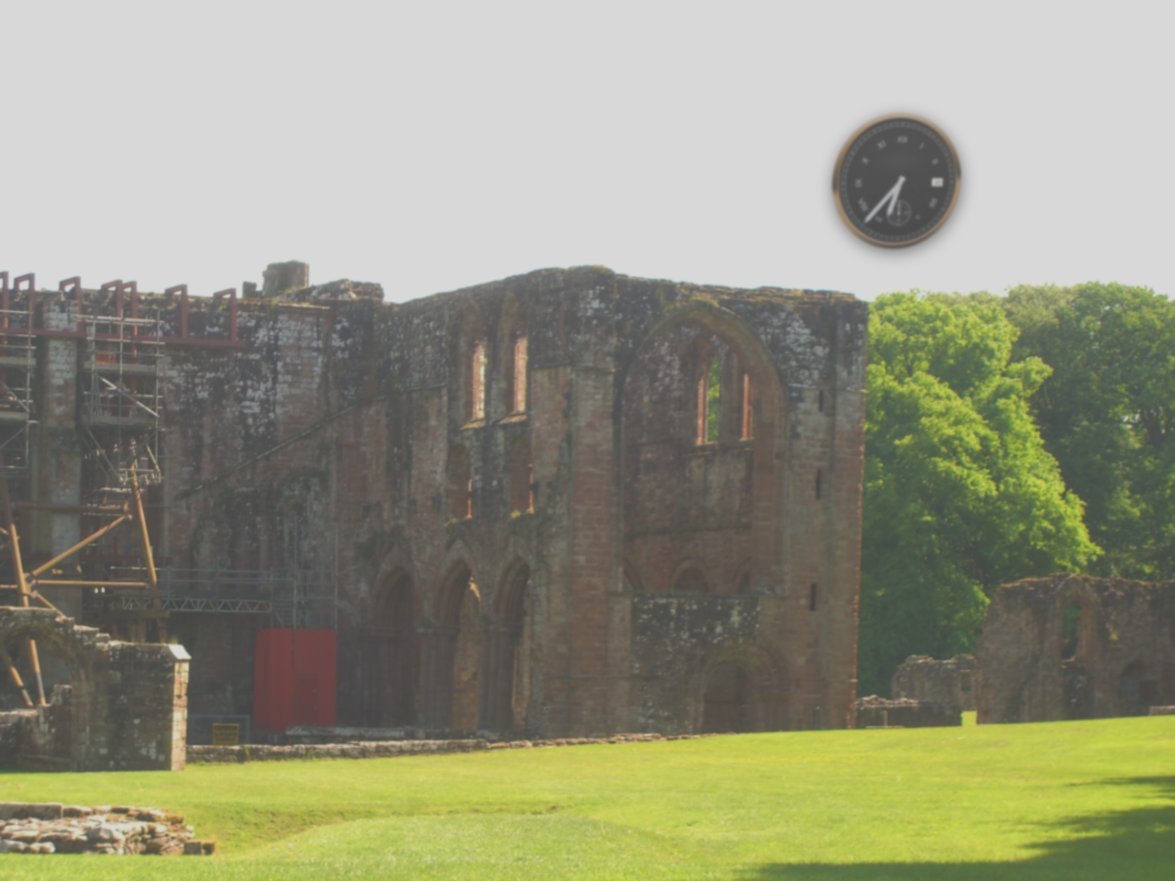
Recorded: h=6 m=37
